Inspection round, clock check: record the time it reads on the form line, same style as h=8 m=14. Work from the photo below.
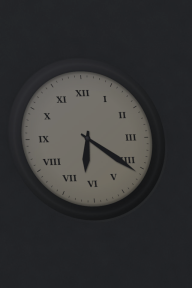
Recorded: h=6 m=21
